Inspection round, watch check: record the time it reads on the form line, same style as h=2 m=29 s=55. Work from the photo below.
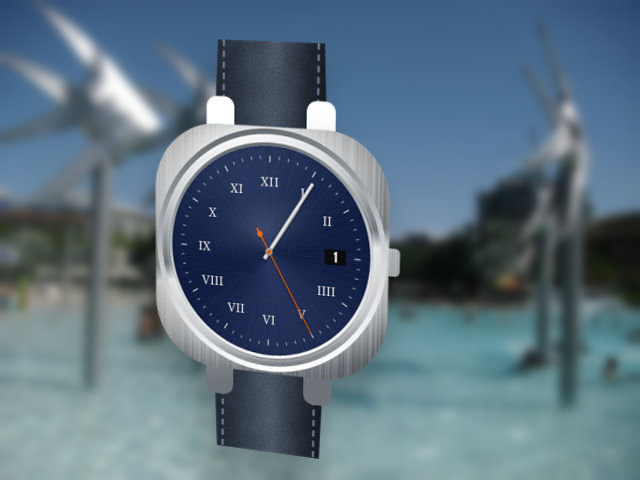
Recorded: h=1 m=5 s=25
